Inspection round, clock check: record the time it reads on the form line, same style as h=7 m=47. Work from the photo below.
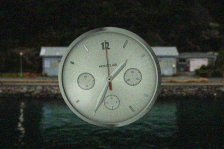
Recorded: h=1 m=35
